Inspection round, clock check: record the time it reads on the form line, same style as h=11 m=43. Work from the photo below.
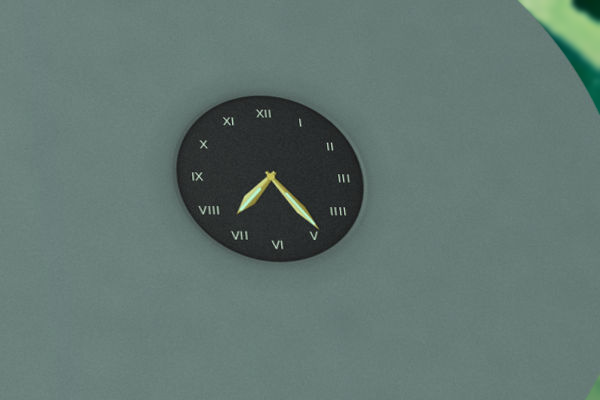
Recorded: h=7 m=24
